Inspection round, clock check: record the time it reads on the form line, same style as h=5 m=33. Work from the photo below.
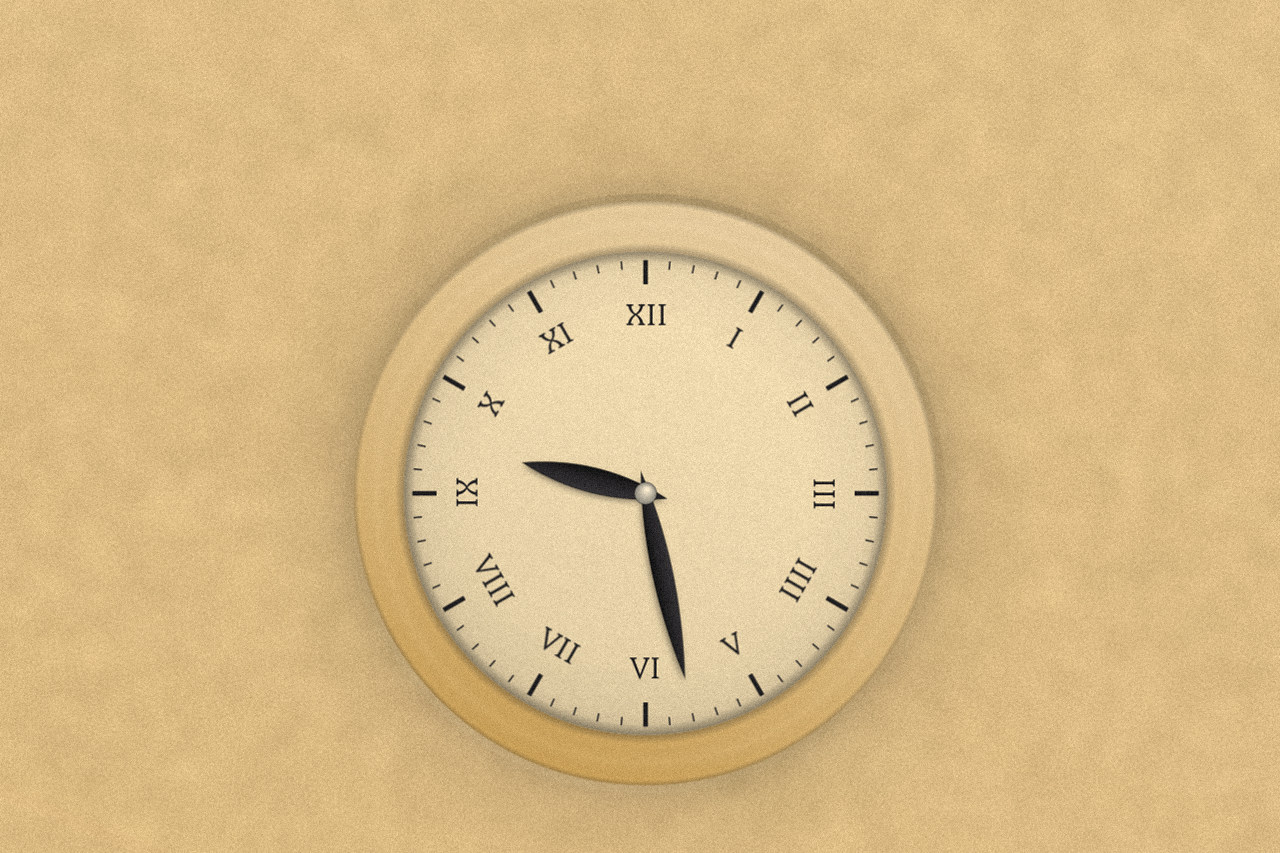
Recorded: h=9 m=28
